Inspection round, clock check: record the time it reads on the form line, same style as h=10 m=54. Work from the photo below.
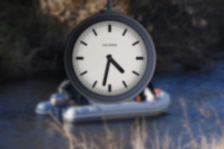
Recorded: h=4 m=32
